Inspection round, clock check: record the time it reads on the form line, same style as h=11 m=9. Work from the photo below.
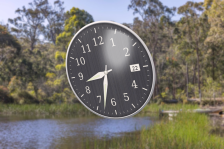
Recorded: h=8 m=33
